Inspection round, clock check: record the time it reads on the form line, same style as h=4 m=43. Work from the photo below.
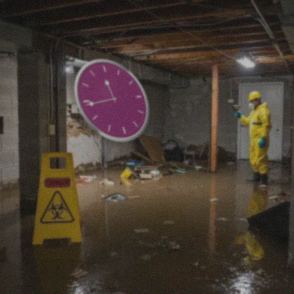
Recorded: h=11 m=44
